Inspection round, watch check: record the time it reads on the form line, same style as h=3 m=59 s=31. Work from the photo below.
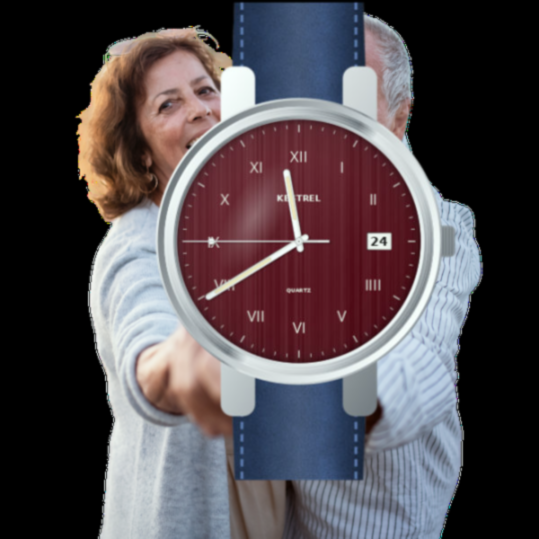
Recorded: h=11 m=39 s=45
